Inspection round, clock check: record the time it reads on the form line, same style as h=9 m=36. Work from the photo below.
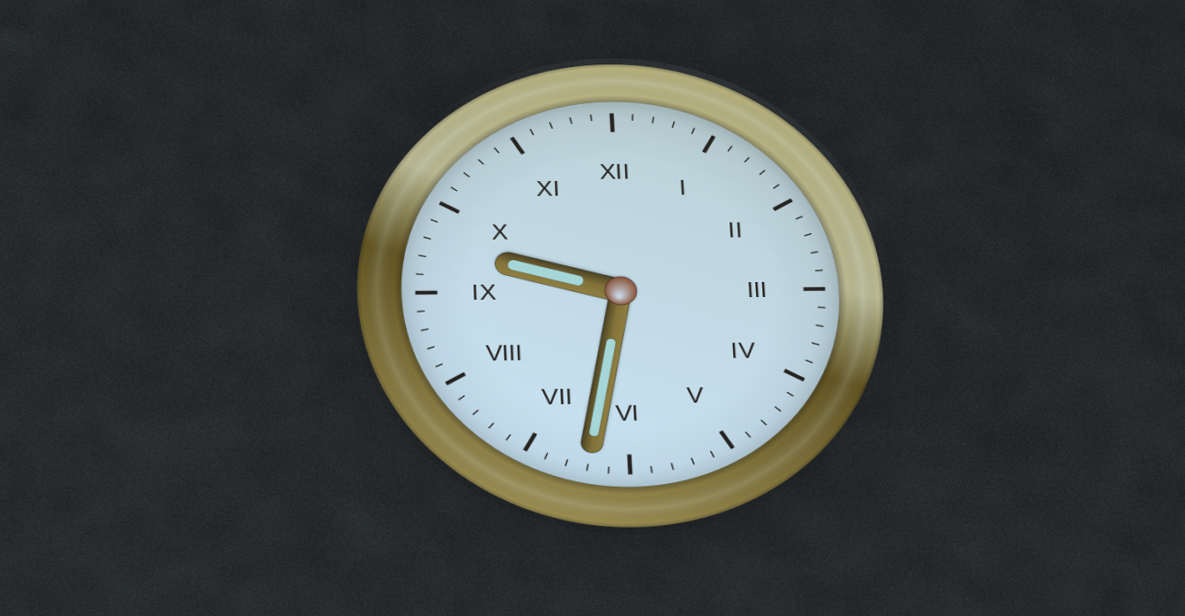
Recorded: h=9 m=32
